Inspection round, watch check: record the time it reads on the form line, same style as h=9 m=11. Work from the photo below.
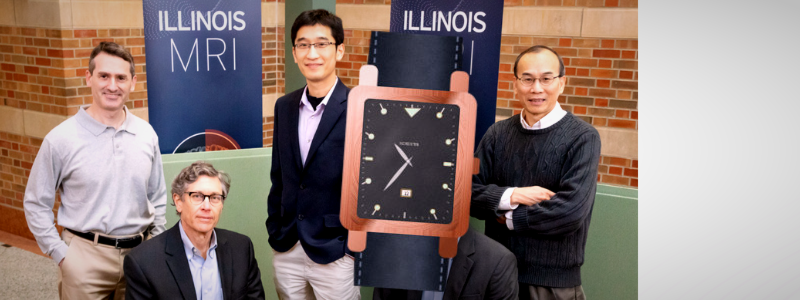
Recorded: h=10 m=36
